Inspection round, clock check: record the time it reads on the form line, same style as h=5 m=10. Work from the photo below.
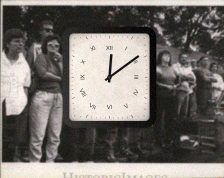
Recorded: h=12 m=9
